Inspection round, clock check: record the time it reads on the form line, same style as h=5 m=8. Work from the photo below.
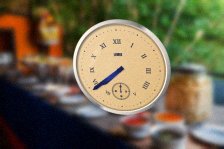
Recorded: h=7 m=39
